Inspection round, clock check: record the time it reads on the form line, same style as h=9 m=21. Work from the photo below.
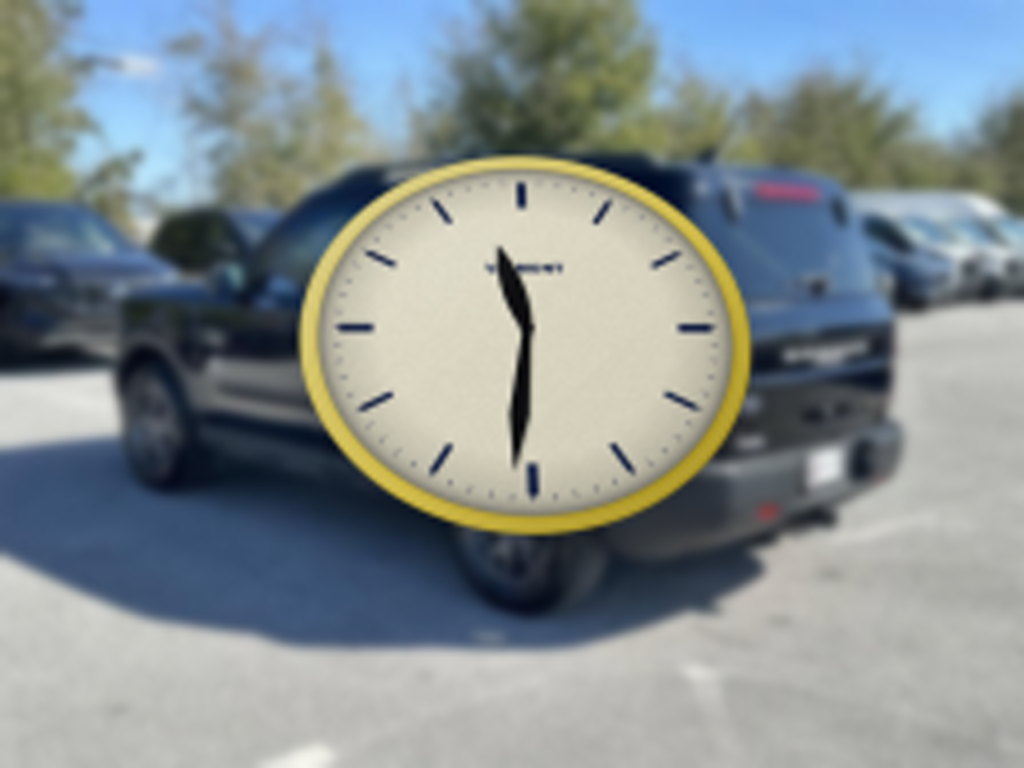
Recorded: h=11 m=31
